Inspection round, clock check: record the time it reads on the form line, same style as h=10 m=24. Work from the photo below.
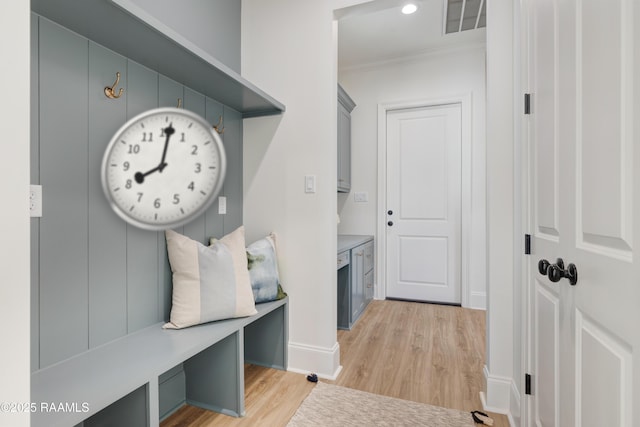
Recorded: h=8 m=1
